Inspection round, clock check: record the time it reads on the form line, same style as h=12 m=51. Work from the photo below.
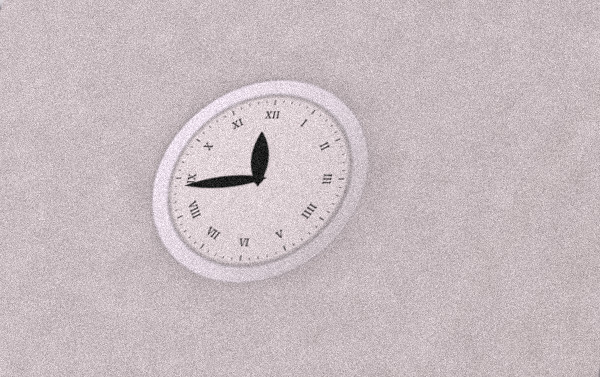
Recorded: h=11 m=44
